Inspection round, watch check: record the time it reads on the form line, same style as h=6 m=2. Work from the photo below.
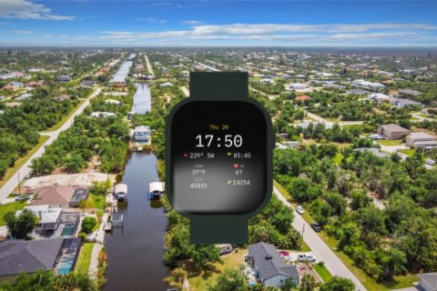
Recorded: h=17 m=50
